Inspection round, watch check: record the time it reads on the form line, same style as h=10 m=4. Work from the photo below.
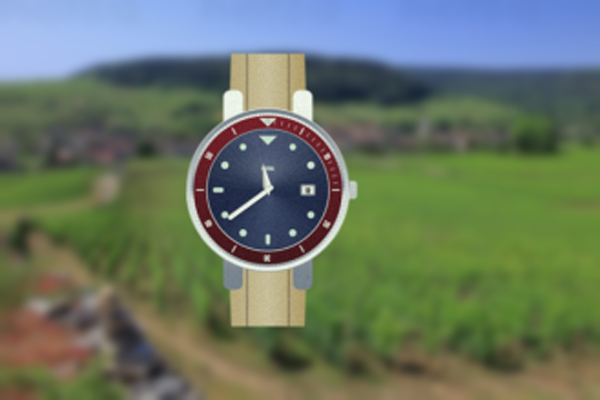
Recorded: h=11 m=39
